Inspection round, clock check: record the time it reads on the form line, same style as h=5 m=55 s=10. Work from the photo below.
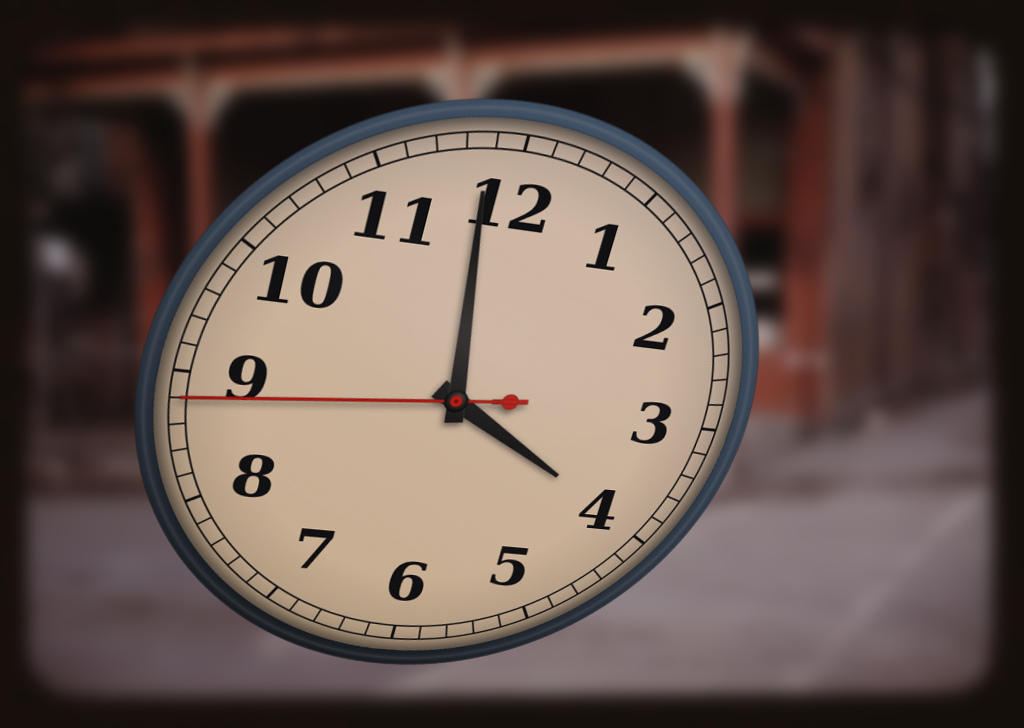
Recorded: h=3 m=58 s=44
